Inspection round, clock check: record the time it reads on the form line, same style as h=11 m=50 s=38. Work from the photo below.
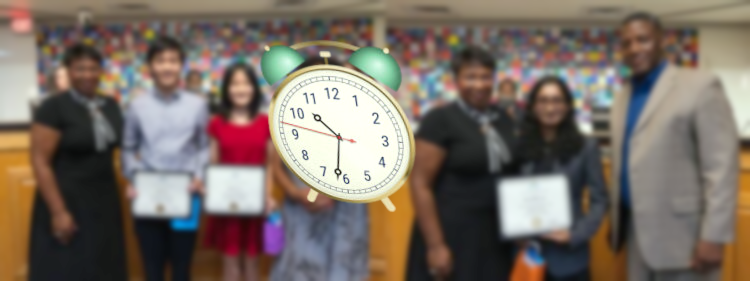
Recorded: h=10 m=31 s=47
